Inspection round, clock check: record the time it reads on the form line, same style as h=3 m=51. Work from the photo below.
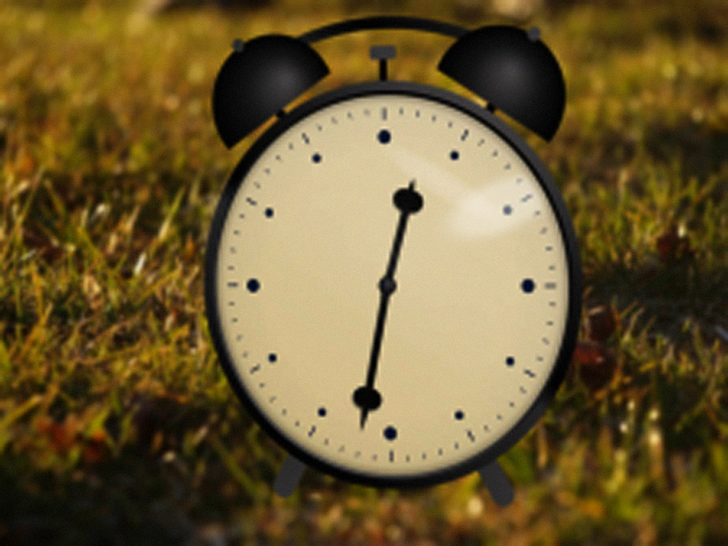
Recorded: h=12 m=32
